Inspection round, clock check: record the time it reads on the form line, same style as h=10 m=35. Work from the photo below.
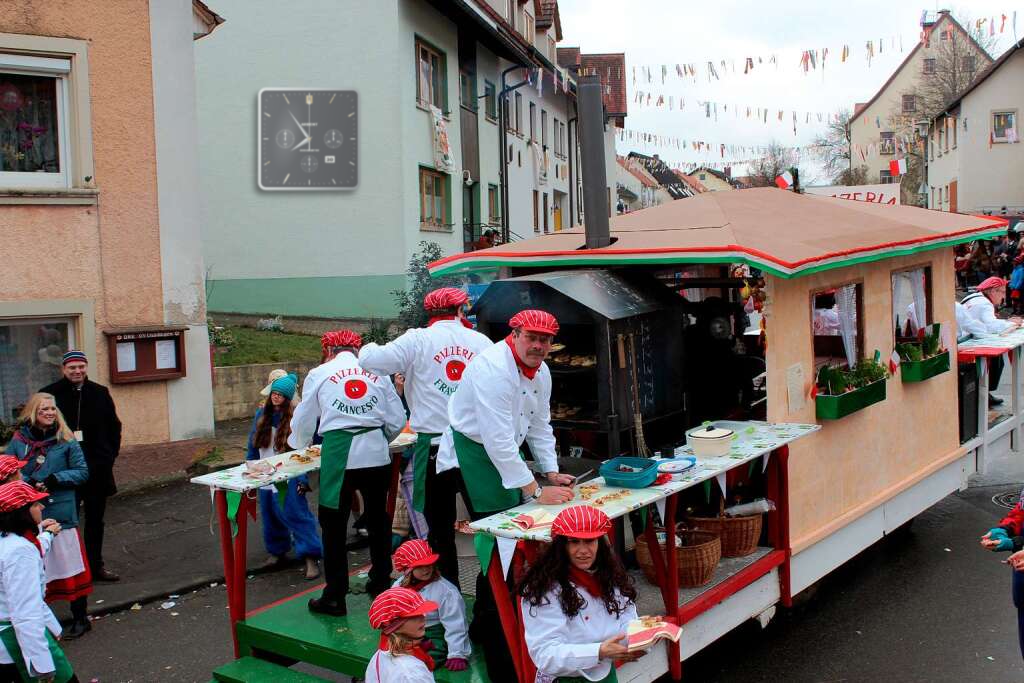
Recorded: h=7 m=54
